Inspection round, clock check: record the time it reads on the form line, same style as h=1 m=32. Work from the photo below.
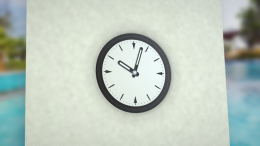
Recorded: h=10 m=3
